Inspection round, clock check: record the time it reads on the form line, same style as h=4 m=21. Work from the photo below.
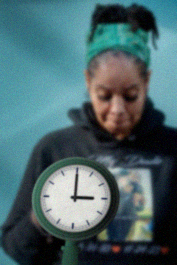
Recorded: h=3 m=0
